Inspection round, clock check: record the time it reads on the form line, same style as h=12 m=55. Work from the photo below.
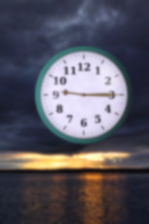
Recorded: h=9 m=15
